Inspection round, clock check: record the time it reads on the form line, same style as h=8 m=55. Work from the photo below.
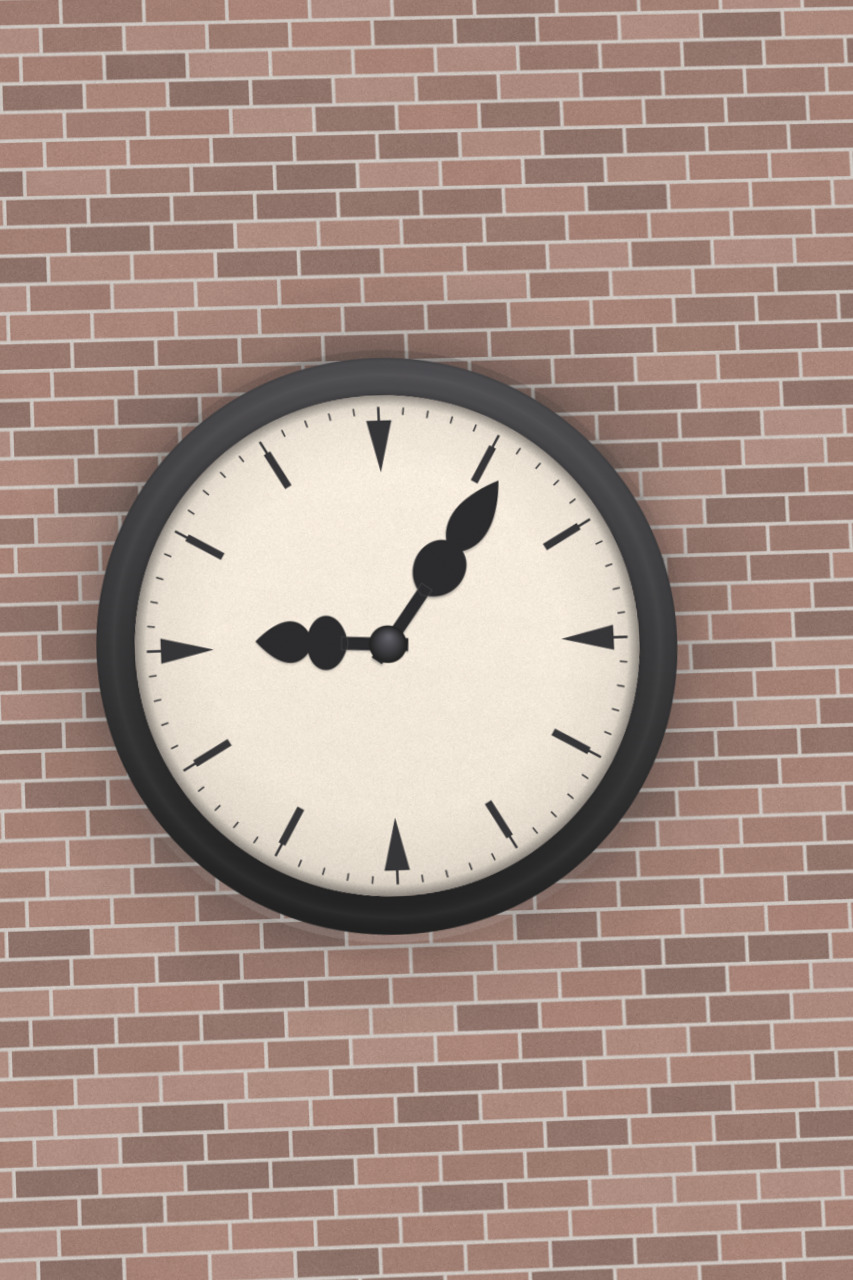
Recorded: h=9 m=6
